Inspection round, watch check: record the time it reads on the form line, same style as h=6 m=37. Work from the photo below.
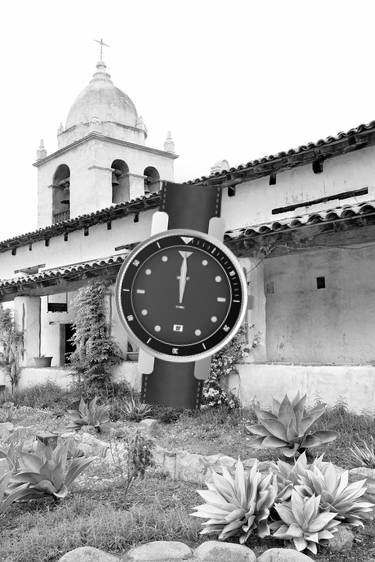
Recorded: h=12 m=0
